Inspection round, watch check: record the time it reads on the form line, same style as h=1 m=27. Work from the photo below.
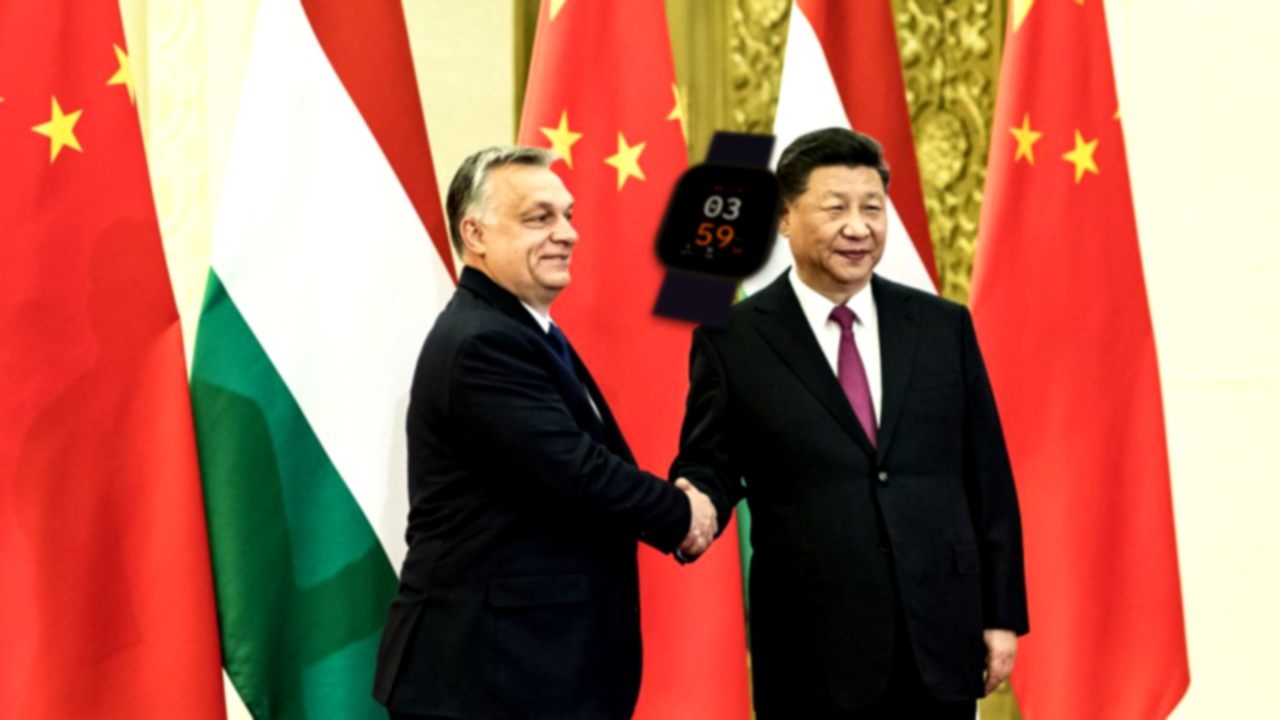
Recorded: h=3 m=59
